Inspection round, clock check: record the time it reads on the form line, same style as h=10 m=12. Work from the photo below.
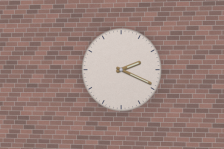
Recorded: h=2 m=19
